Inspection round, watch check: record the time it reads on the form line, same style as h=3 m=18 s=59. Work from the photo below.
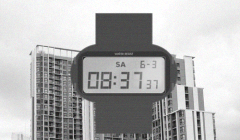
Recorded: h=8 m=37 s=37
